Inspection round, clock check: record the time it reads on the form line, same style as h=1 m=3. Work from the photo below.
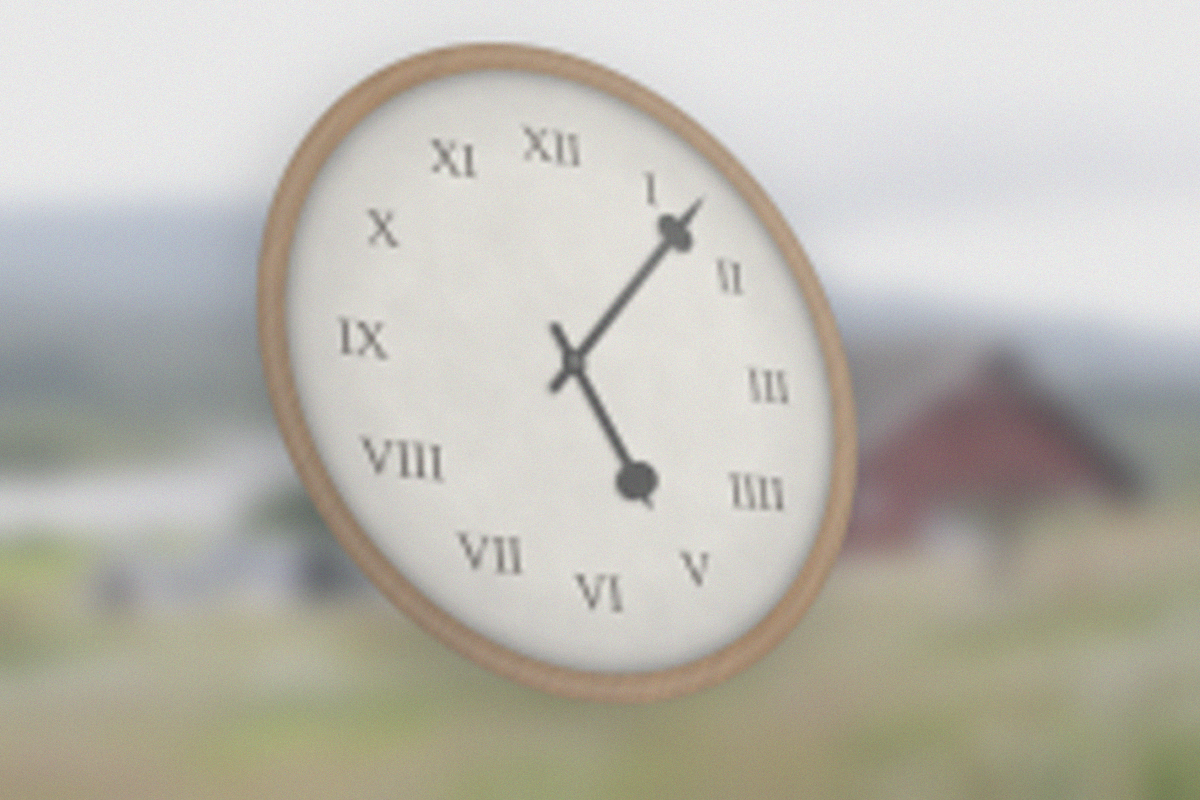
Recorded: h=5 m=7
